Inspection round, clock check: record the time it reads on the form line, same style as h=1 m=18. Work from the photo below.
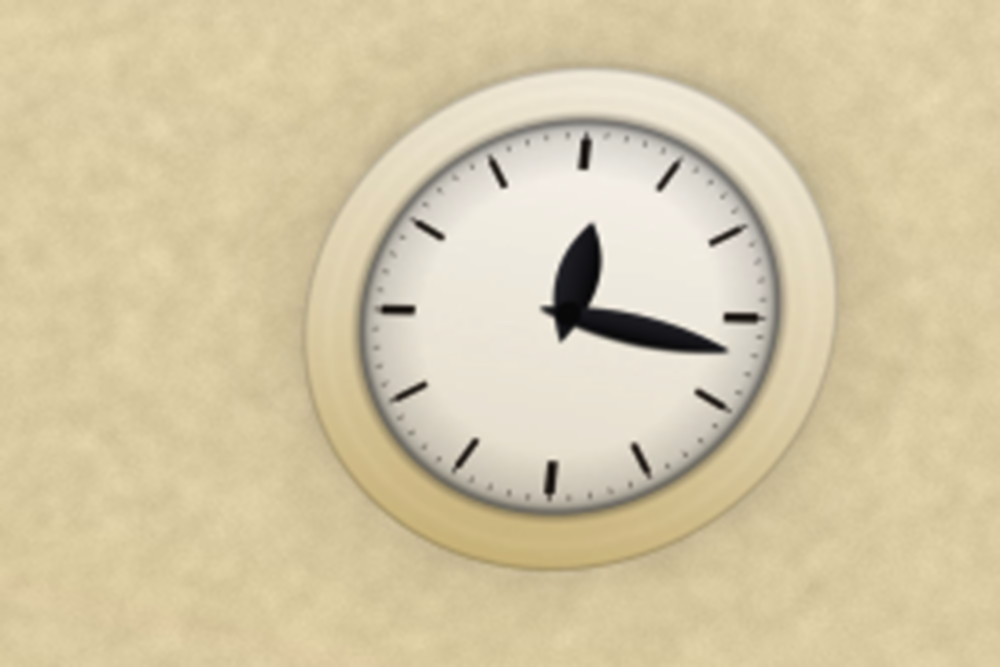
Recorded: h=12 m=17
